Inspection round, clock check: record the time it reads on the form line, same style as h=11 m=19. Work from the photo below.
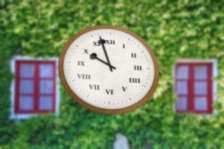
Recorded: h=9 m=57
